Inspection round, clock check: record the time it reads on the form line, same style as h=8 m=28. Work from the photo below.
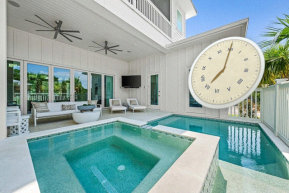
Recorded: h=7 m=0
